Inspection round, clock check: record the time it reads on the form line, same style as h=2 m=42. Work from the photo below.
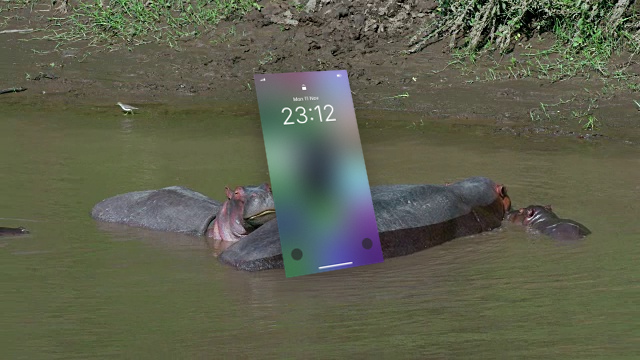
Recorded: h=23 m=12
